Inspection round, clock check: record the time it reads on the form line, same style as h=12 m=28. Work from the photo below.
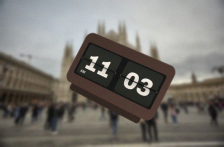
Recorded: h=11 m=3
